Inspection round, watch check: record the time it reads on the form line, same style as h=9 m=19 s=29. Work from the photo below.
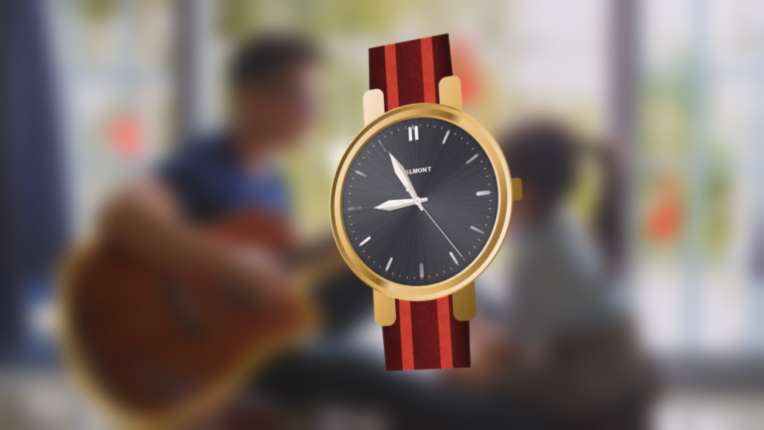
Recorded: h=8 m=55 s=24
